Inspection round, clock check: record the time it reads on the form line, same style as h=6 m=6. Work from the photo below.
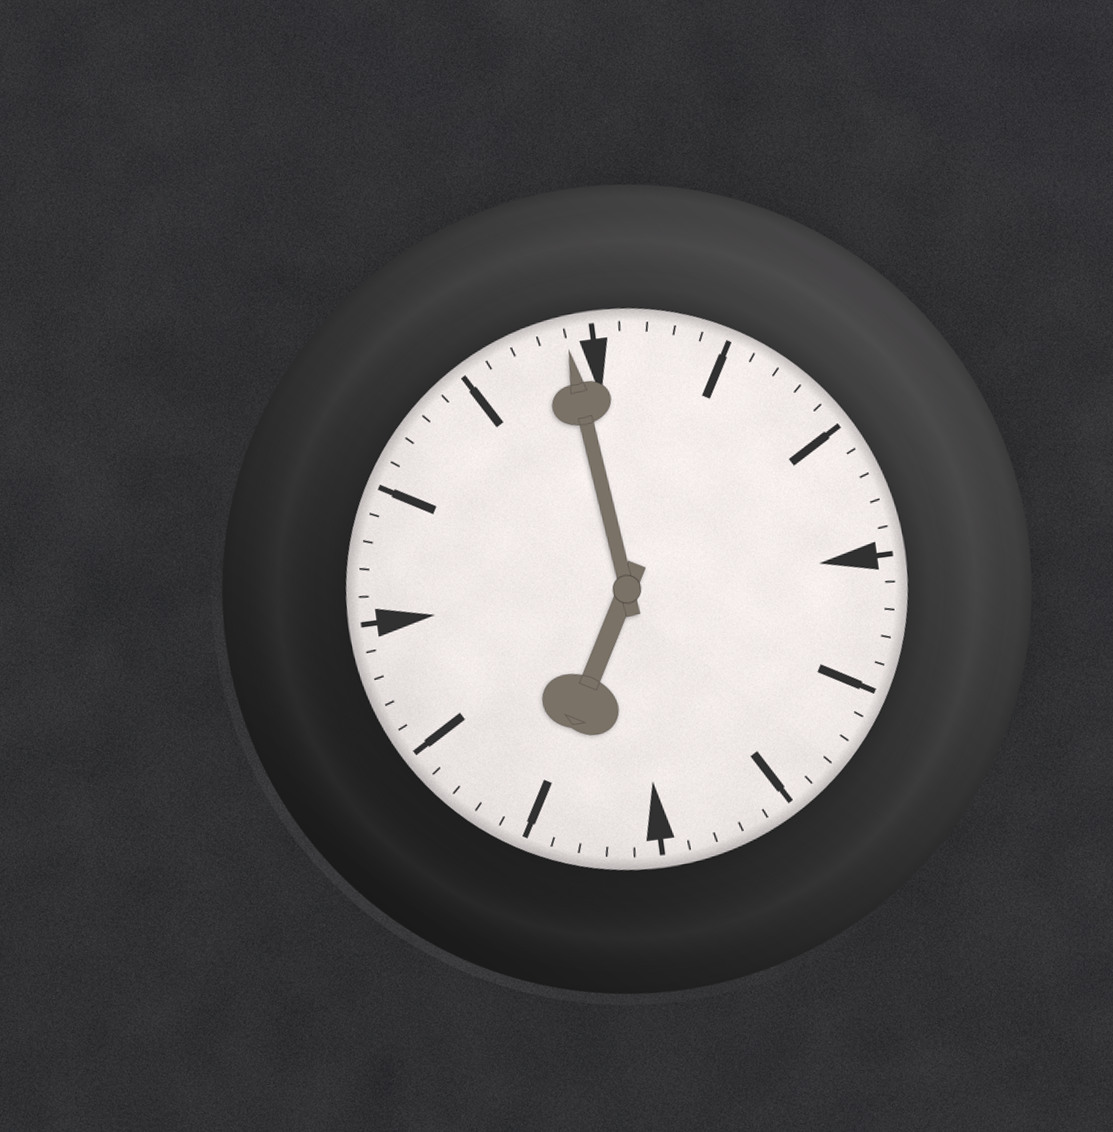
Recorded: h=6 m=59
